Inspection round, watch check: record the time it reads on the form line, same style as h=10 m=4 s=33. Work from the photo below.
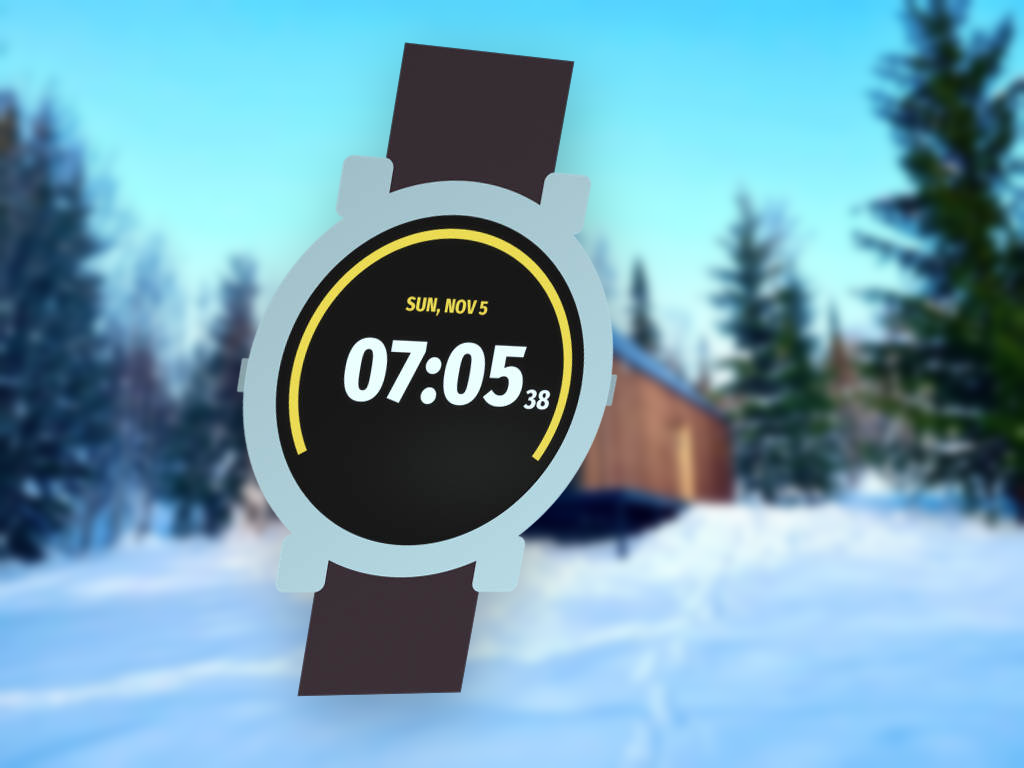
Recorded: h=7 m=5 s=38
